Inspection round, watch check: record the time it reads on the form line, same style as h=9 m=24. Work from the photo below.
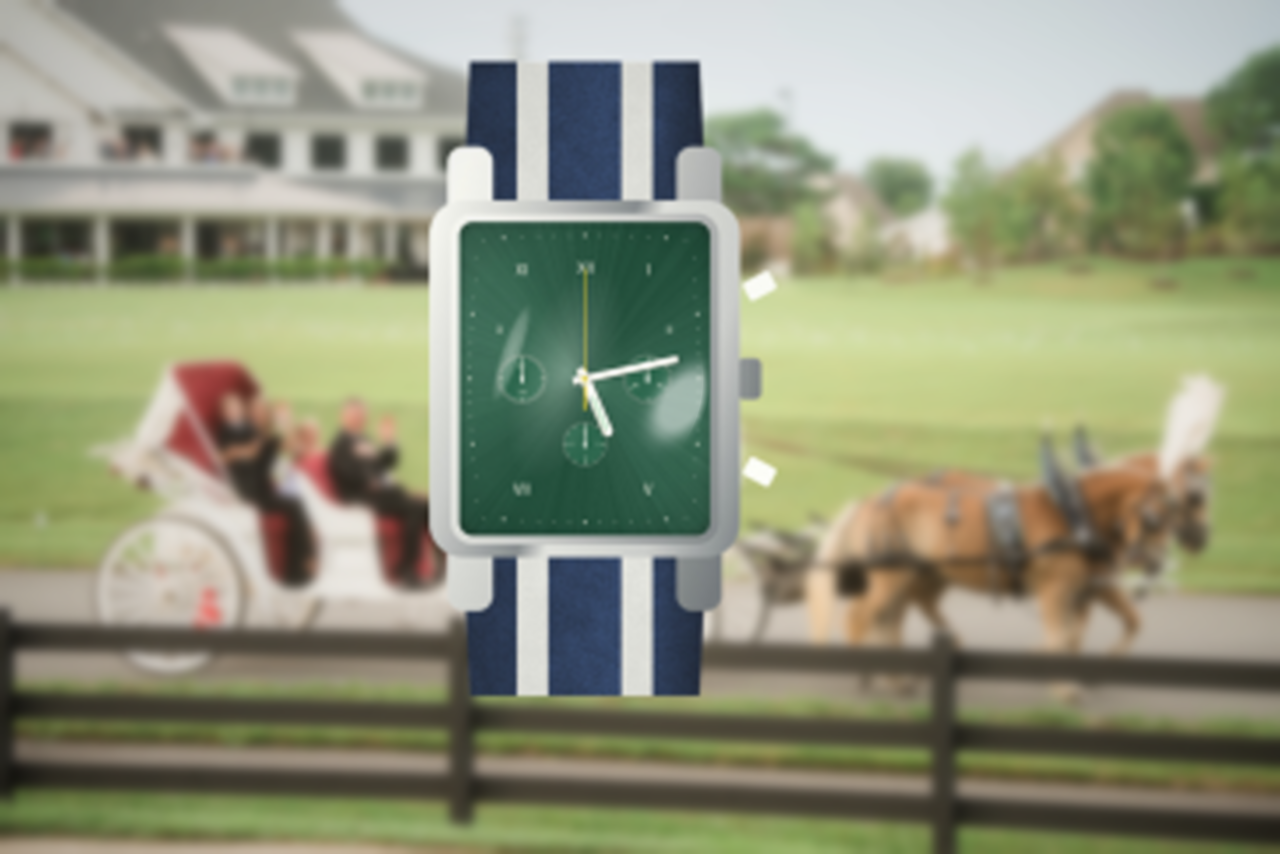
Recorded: h=5 m=13
